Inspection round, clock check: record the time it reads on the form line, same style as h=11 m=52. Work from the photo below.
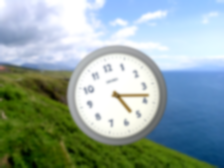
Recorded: h=5 m=18
